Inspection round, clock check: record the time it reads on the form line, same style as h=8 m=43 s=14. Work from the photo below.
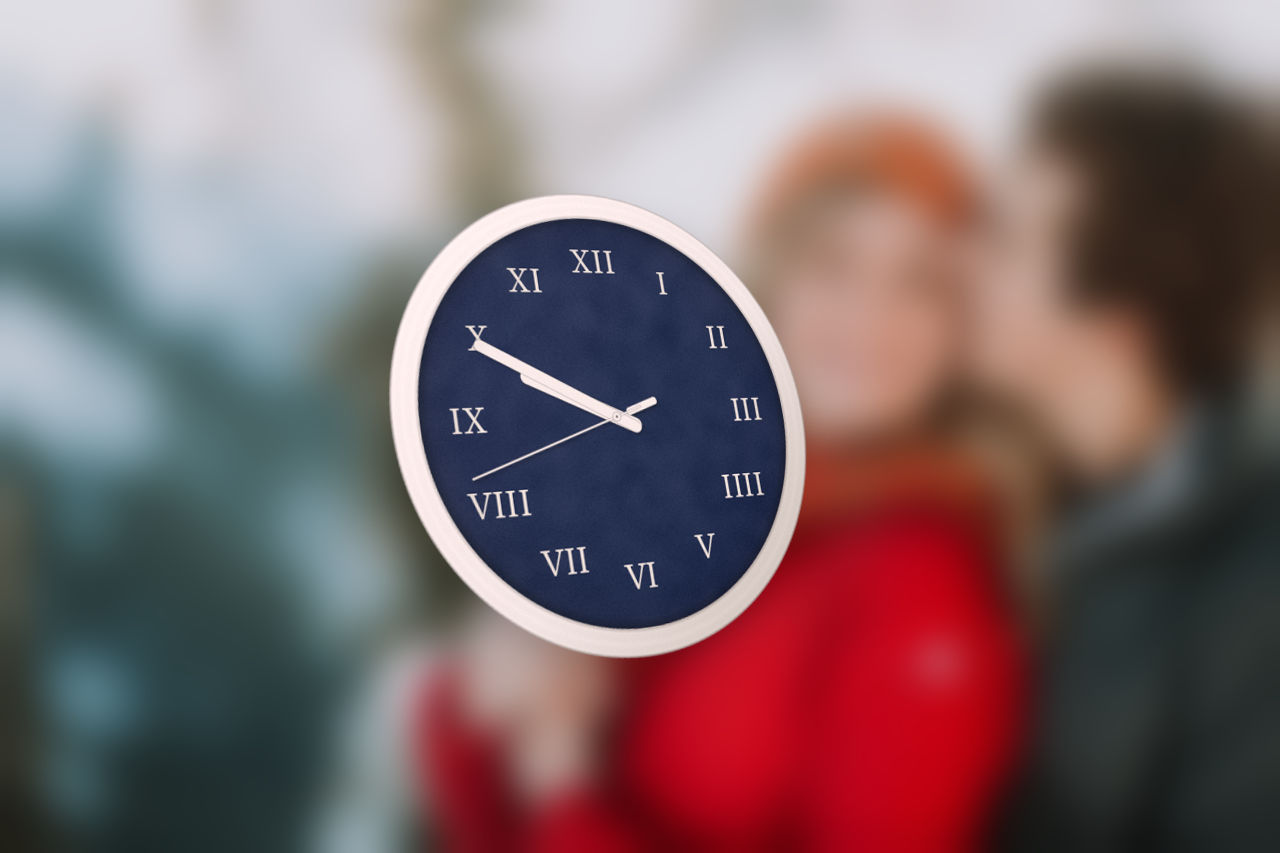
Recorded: h=9 m=49 s=42
